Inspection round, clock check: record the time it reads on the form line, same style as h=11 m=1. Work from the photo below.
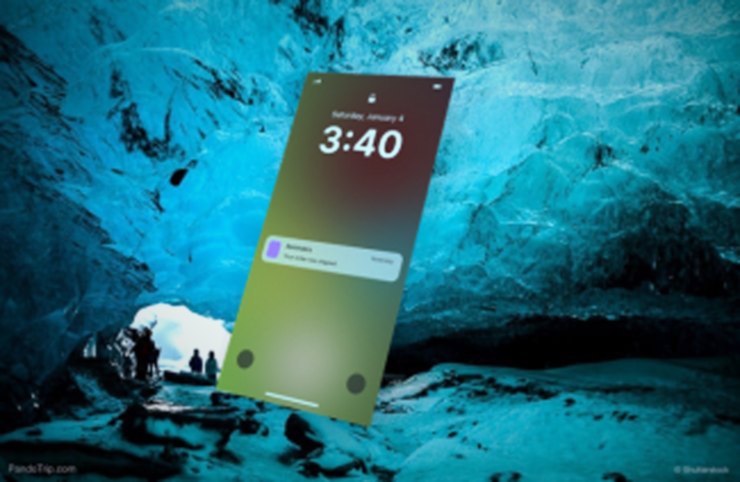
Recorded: h=3 m=40
